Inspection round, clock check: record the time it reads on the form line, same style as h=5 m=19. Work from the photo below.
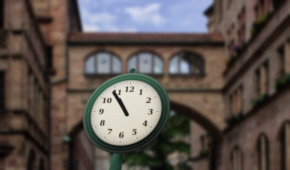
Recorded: h=10 m=54
